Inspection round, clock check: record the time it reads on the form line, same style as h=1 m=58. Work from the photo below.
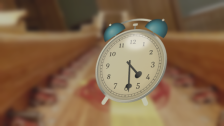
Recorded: h=4 m=29
